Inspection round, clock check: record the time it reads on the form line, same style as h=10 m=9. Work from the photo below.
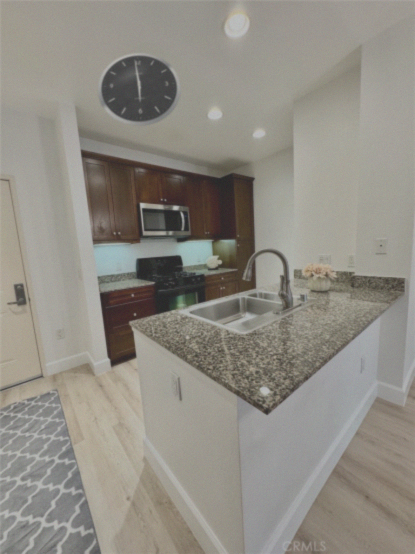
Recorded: h=5 m=59
